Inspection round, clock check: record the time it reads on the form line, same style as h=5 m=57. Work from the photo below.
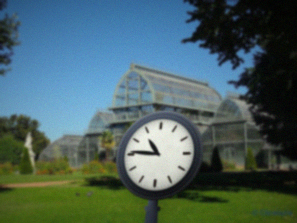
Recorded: h=10 m=46
